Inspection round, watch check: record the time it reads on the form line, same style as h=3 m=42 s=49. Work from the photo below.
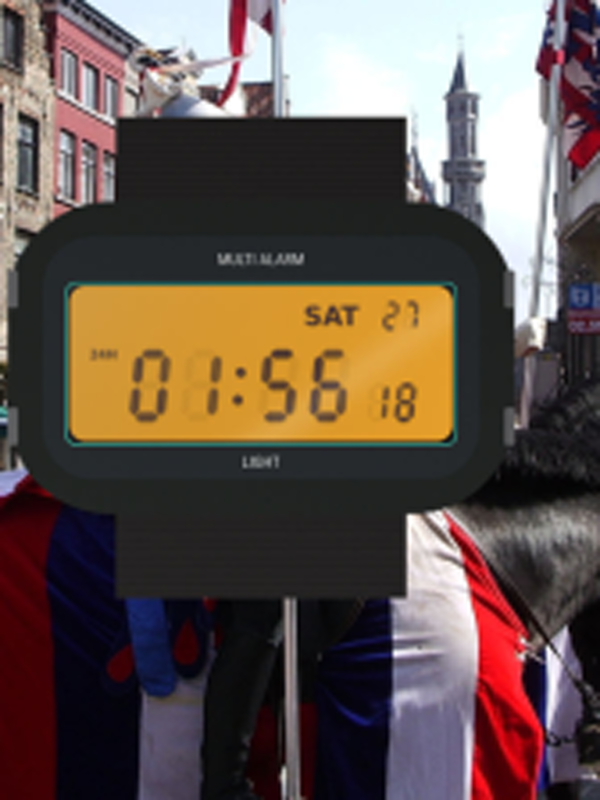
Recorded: h=1 m=56 s=18
